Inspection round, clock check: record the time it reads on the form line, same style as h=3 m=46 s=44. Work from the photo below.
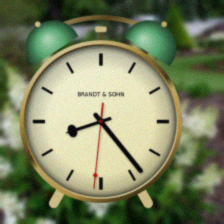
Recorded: h=8 m=23 s=31
